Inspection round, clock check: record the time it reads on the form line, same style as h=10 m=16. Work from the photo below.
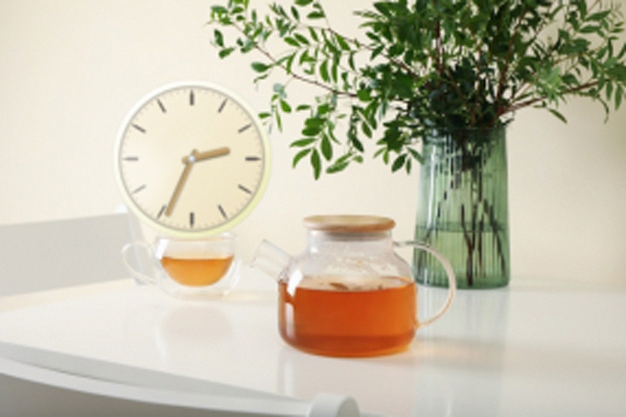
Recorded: h=2 m=34
